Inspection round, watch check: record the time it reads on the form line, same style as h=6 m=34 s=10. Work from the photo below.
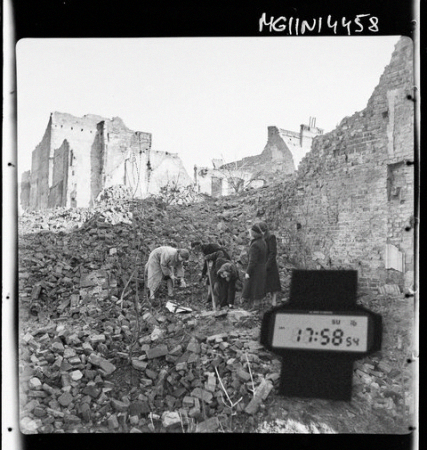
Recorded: h=17 m=58 s=54
